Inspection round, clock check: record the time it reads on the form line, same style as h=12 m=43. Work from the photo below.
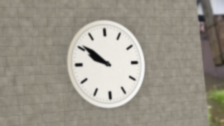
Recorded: h=9 m=51
